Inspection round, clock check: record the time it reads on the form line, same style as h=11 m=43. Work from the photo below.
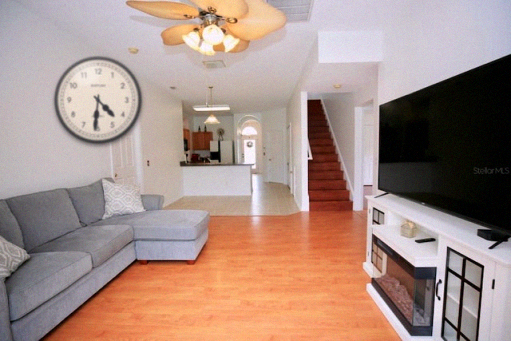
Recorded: h=4 m=31
